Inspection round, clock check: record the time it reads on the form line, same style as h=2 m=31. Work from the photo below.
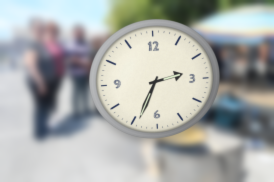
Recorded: h=2 m=34
